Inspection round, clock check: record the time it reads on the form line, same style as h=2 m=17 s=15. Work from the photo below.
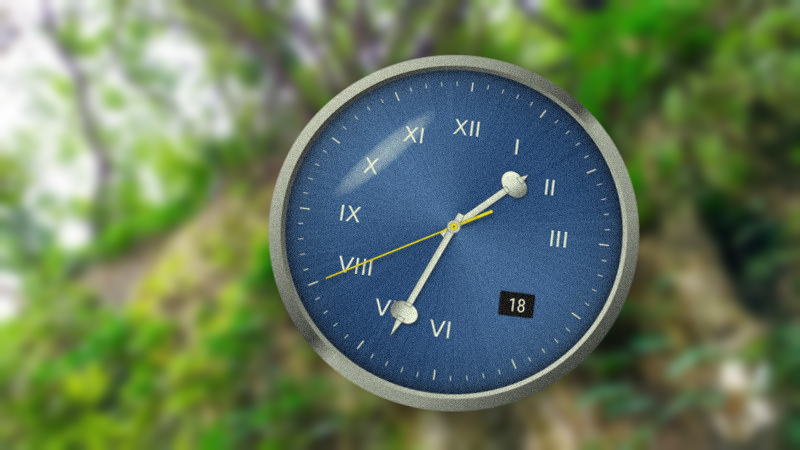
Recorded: h=1 m=33 s=40
